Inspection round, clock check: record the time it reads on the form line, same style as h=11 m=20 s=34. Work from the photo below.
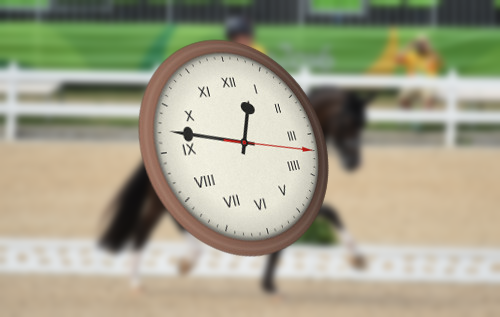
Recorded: h=12 m=47 s=17
